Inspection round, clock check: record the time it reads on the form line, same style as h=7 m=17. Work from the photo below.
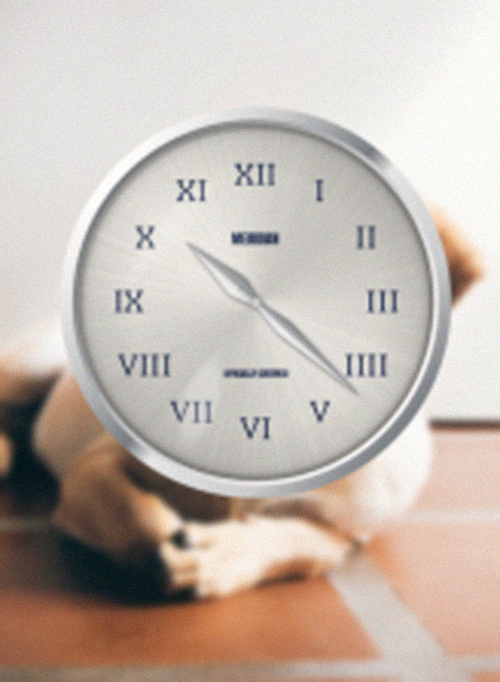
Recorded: h=10 m=22
